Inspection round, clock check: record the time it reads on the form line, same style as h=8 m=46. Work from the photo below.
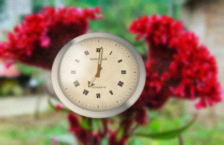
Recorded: h=7 m=1
